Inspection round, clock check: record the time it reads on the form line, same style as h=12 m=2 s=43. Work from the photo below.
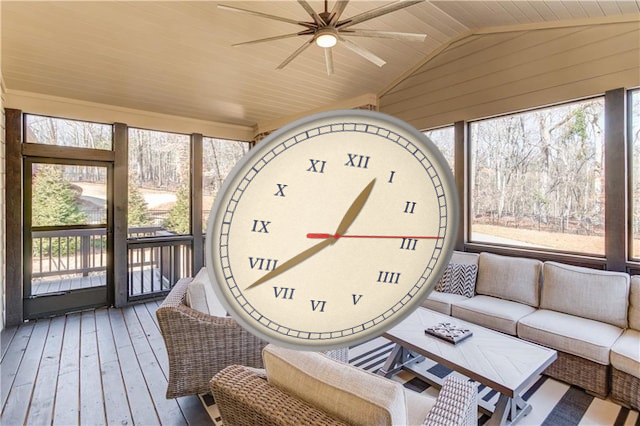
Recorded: h=12 m=38 s=14
